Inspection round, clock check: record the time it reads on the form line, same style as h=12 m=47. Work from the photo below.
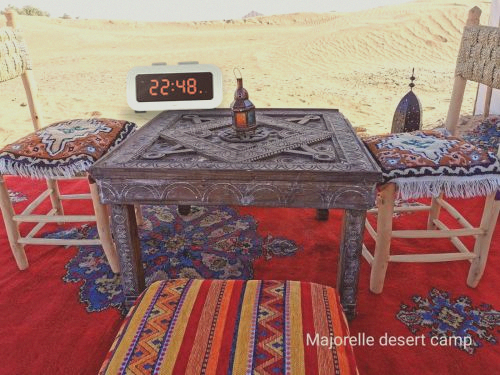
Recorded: h=22 m=48
